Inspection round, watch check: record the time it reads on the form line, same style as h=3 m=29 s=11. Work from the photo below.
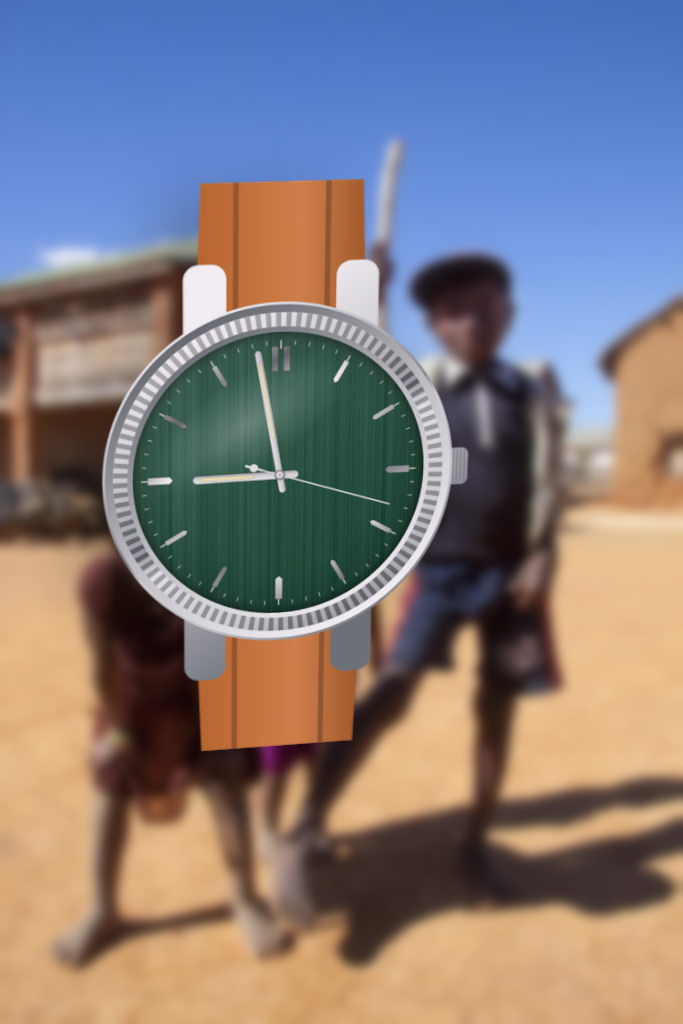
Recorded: h=8 m=58 s=18
